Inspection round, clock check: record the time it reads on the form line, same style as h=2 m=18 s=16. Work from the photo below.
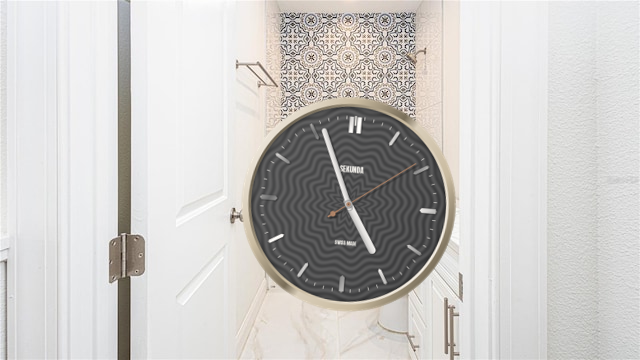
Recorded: h=4 m=56 s=9
